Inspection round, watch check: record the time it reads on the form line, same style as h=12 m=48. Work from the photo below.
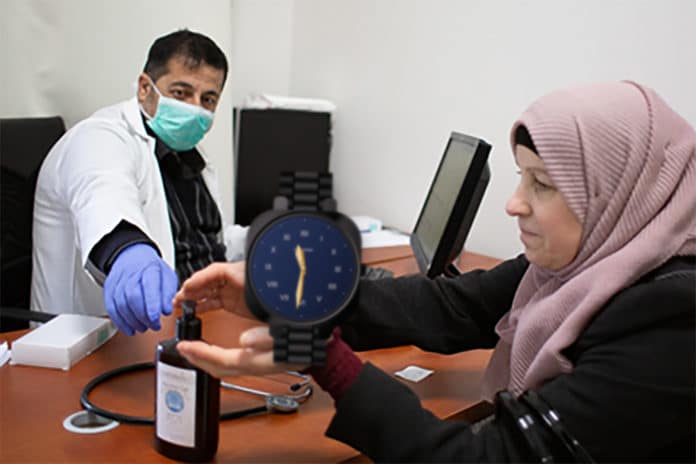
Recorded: h=11 m=31
